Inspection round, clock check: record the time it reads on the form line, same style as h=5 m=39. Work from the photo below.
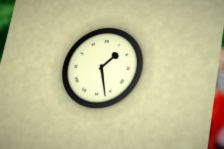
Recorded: h=1 m=27
